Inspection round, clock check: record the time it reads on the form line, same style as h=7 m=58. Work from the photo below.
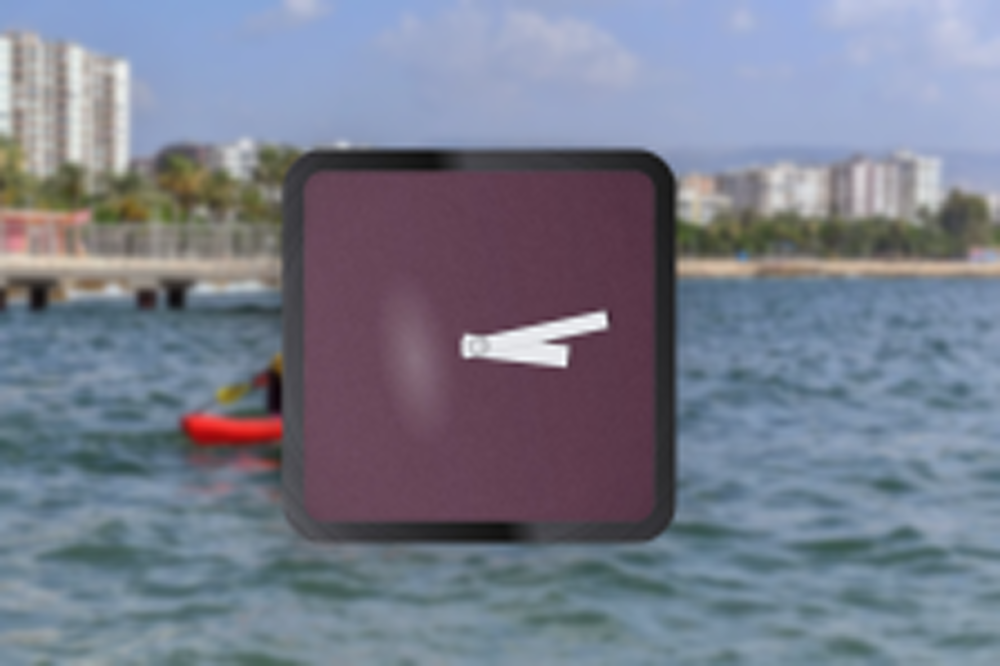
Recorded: h=3 m=13
